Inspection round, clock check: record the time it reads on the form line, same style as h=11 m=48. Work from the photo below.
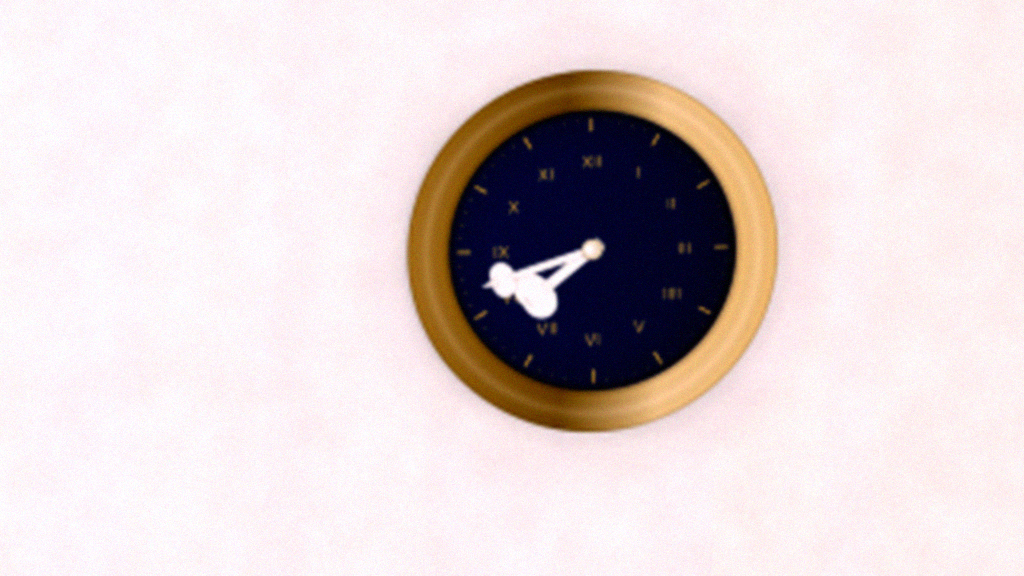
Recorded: h=7 m=42
